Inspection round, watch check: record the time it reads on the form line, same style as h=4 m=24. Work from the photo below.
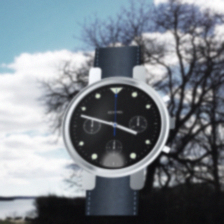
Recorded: h=3 m=48
